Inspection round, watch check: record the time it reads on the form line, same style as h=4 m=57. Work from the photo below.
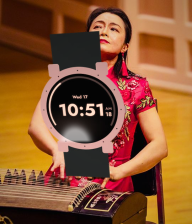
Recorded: h=10 m=51
